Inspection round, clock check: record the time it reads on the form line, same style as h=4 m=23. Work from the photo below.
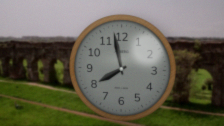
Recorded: h=7 m=58
